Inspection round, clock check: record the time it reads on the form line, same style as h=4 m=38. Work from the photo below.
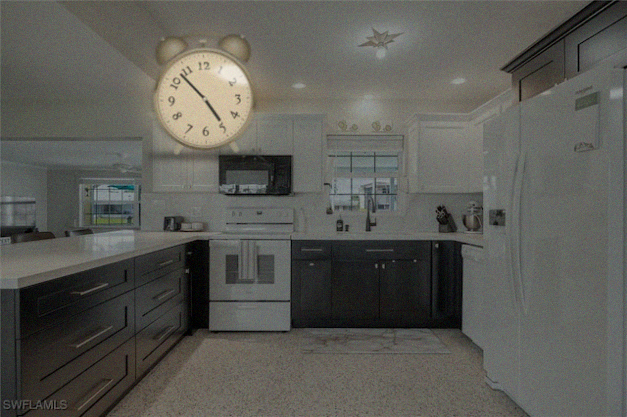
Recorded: h=4 m=53
